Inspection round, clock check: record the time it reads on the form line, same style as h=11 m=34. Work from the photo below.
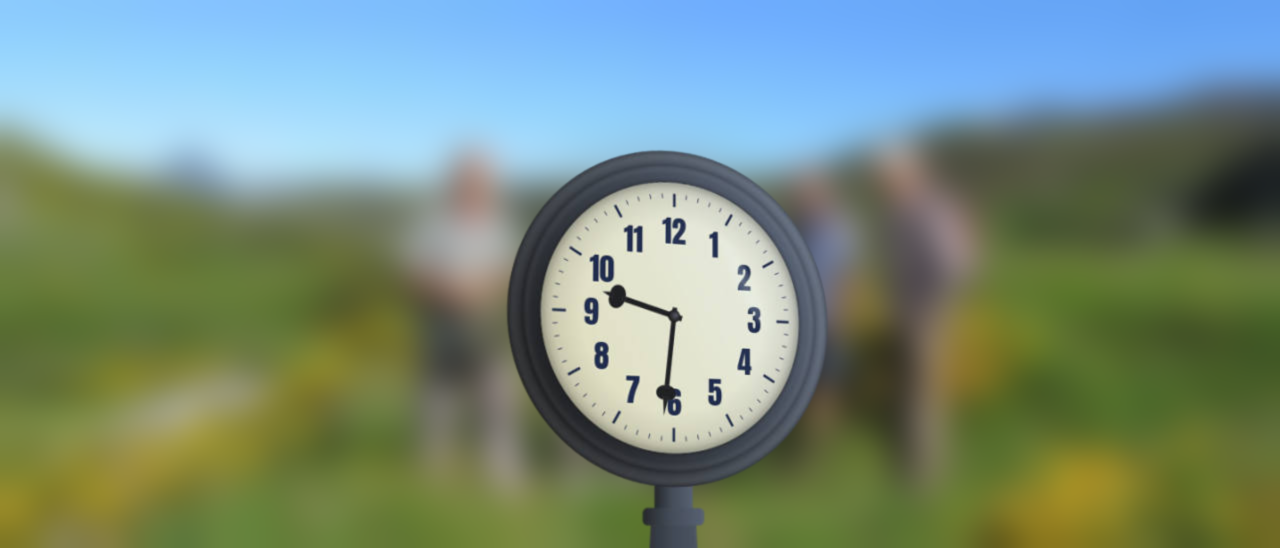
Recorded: h=9 m=31
